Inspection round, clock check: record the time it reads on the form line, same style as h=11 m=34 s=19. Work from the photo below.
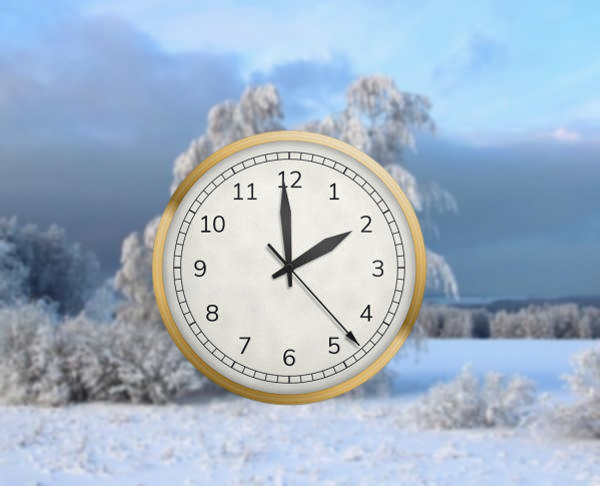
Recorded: h=1 m=59 s=23
